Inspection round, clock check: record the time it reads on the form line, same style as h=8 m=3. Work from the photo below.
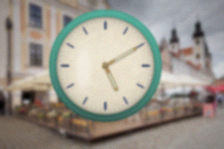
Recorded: h=5 m=10
